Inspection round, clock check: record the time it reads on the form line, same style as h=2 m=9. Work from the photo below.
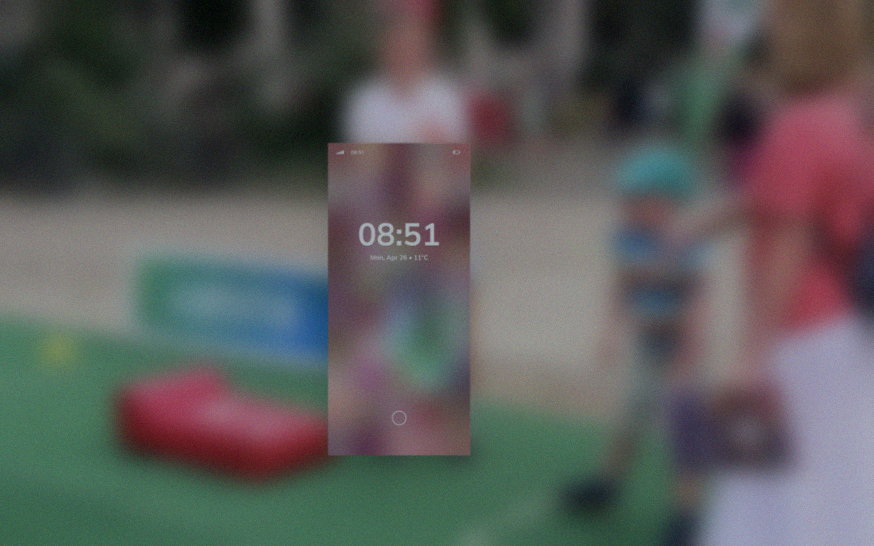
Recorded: h=8 m=51
